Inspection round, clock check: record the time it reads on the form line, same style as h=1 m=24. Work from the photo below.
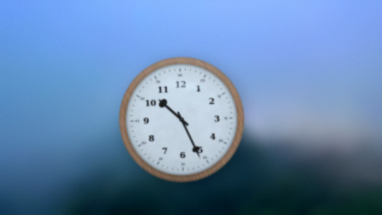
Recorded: h=10 m=26
